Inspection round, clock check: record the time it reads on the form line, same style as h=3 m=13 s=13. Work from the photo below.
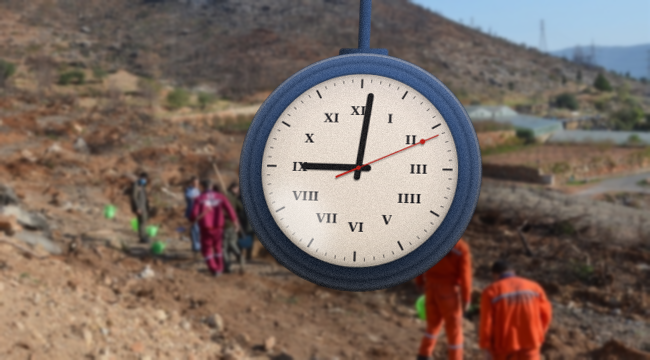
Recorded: h=9 m=1 s=11
